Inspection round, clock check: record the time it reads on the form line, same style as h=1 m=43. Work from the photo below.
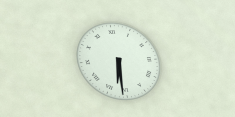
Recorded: h=6 m=31
